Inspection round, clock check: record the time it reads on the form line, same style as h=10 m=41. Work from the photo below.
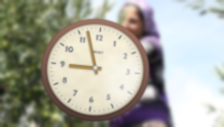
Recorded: h=8 m=57
